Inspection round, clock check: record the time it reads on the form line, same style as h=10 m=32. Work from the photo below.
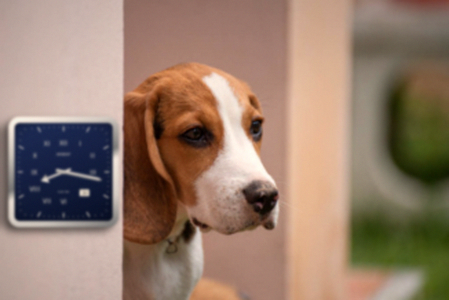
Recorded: h=8 m=17
